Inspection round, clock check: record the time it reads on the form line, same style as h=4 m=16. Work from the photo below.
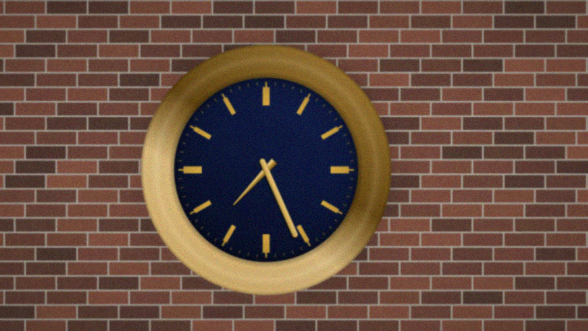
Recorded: h=7 m=26
